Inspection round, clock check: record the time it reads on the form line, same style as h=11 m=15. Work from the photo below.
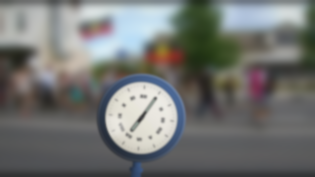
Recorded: h=7 m=5
